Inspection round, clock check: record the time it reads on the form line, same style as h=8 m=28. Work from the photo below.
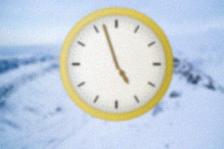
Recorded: h=4 m=57
